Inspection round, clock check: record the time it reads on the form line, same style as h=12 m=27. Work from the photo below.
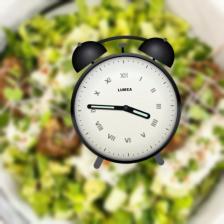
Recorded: h=3 m=46
